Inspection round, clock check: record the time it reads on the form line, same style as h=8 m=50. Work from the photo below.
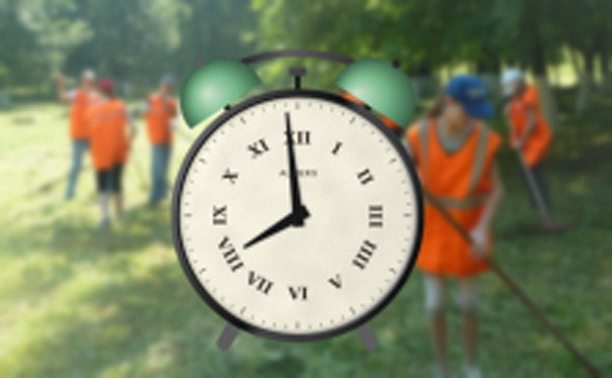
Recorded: h=7 m=59
